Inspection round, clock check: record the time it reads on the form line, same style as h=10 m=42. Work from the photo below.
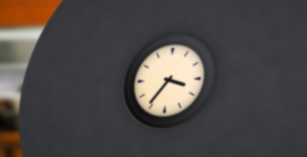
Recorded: h=3 m=36
